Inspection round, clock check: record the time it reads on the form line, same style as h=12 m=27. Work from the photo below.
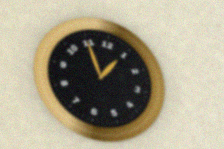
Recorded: h=12 m=55
